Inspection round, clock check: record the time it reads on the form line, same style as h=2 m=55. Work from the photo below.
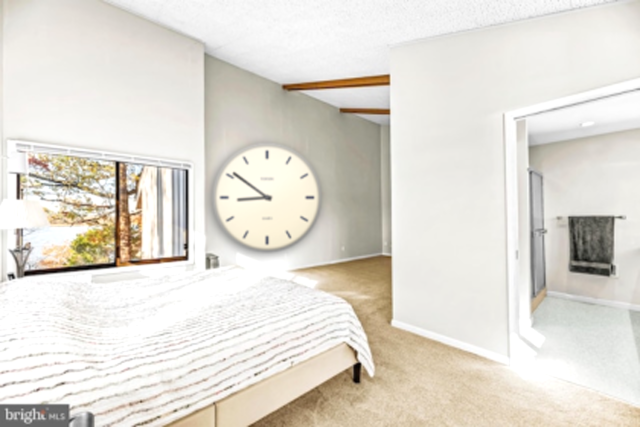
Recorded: h=8 m=51
